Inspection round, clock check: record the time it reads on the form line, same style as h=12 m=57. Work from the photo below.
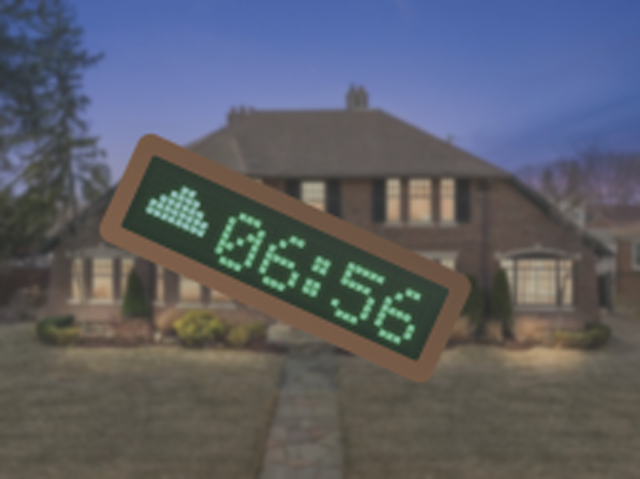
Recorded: h=6 m=56
